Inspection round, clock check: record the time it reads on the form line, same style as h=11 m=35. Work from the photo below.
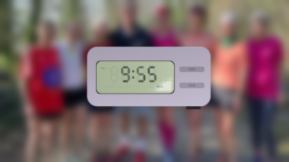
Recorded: h=9 m=55
